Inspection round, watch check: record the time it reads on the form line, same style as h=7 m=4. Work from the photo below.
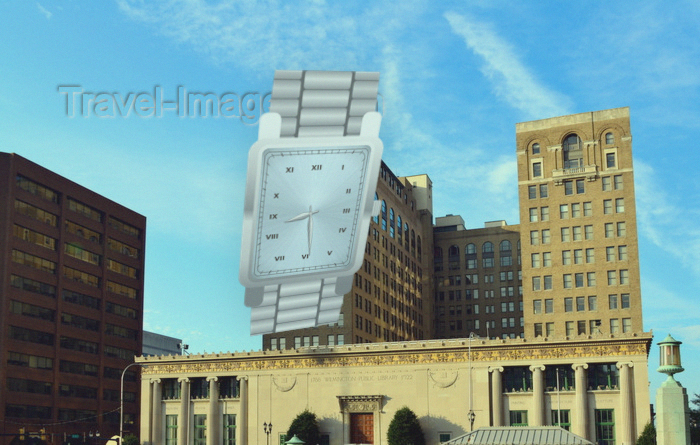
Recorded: h=8 m=29
